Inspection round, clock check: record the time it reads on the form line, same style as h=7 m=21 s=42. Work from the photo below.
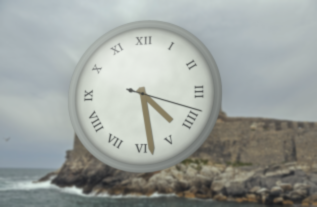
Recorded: h=4 m=28 s=18
